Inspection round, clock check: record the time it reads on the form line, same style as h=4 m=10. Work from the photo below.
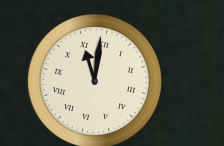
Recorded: h=10 m=59
